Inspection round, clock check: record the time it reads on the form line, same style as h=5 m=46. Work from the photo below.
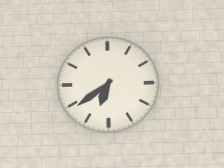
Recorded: h=6 m=39
